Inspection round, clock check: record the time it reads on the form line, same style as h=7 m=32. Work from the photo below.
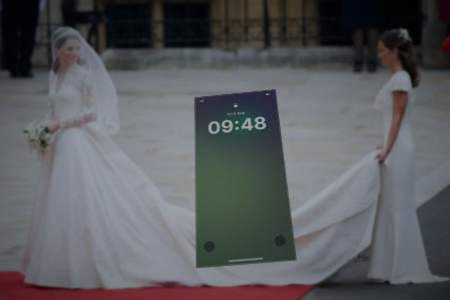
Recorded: h=9 m=48
